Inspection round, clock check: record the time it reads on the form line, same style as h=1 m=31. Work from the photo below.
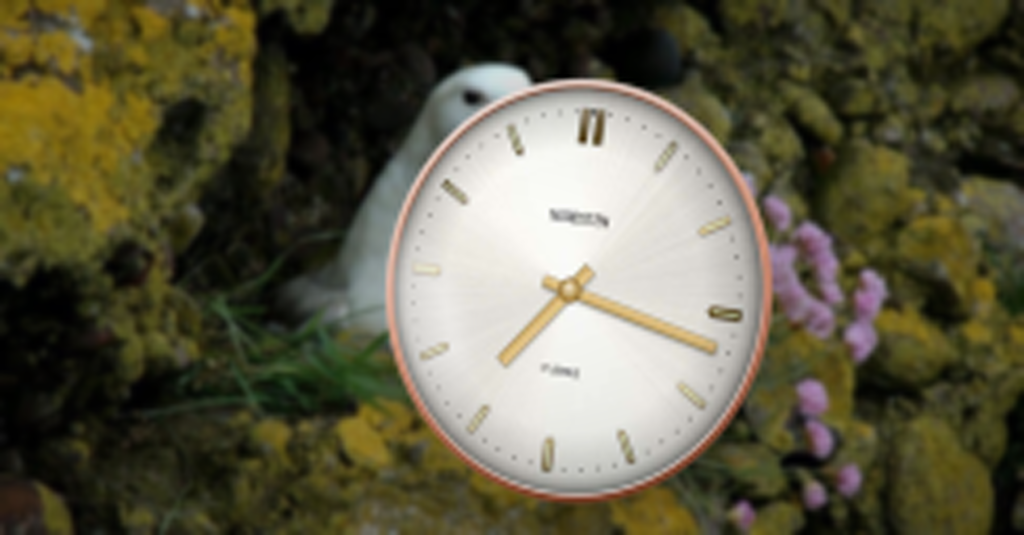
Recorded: h=7 m=17
